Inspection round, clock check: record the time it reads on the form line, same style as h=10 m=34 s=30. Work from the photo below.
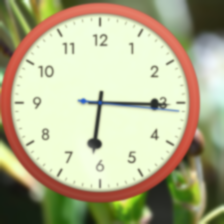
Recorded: h=6 m=15 s=16
